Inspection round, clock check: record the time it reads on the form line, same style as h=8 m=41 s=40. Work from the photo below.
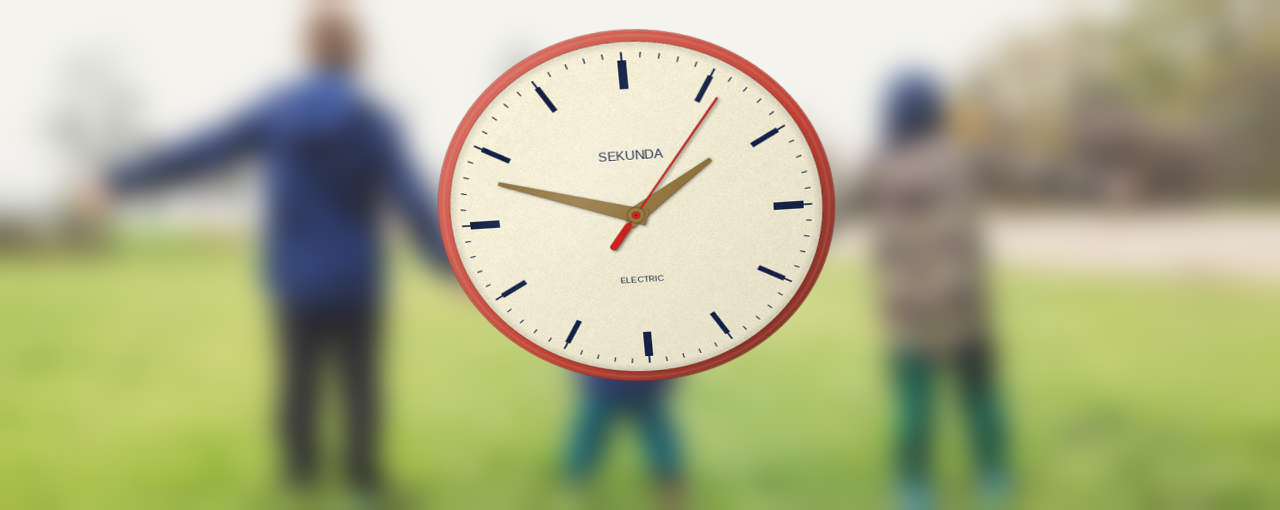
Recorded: h=1 m=48 s=6
